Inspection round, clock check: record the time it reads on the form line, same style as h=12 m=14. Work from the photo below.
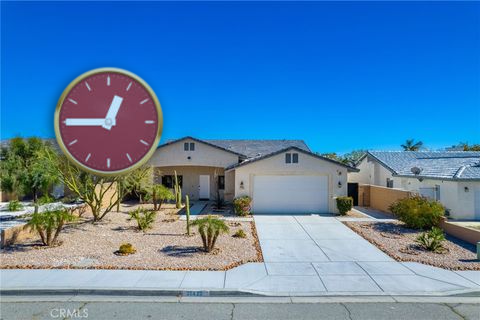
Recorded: h=12 m=45
